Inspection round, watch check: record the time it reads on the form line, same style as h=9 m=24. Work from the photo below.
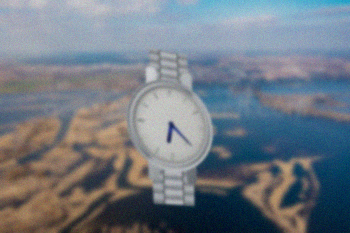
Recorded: h=6 m=22
